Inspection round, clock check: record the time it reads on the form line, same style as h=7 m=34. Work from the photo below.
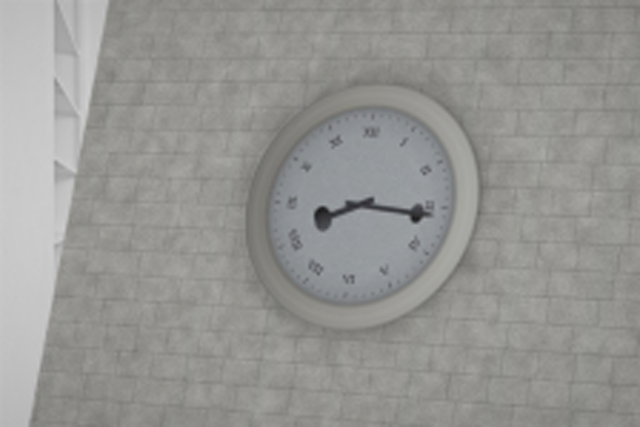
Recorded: h=8 m=16
